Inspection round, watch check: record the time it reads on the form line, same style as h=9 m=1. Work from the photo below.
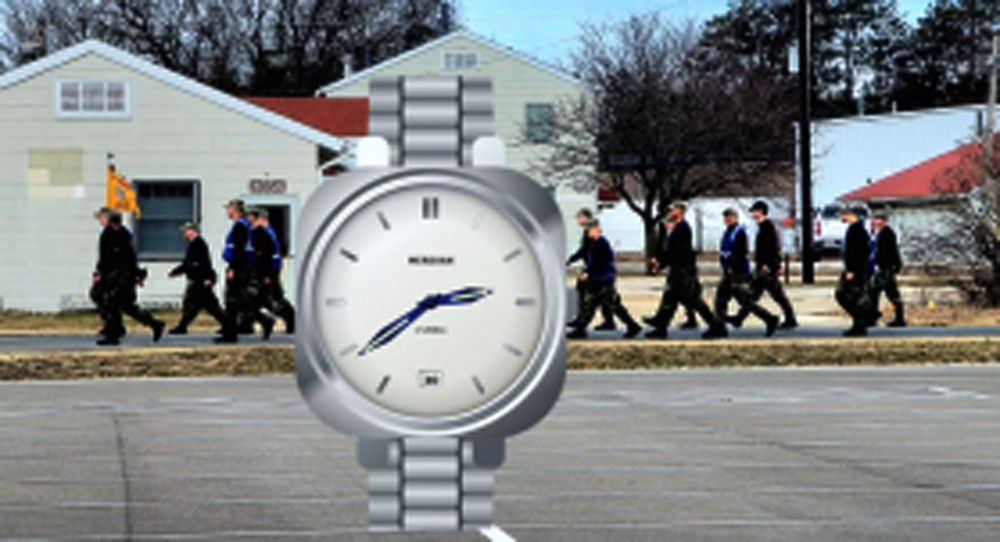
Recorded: h=2 m=39
